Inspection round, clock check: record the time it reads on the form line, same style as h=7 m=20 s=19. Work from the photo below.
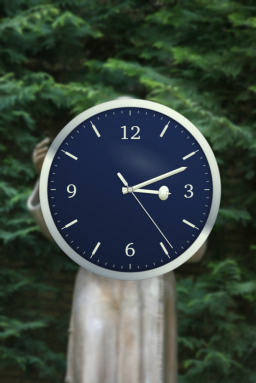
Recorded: h=3 m=11 s=24
